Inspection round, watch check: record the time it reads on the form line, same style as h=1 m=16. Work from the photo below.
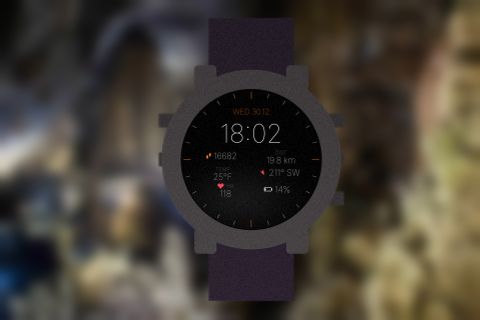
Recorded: h=18 m=2
